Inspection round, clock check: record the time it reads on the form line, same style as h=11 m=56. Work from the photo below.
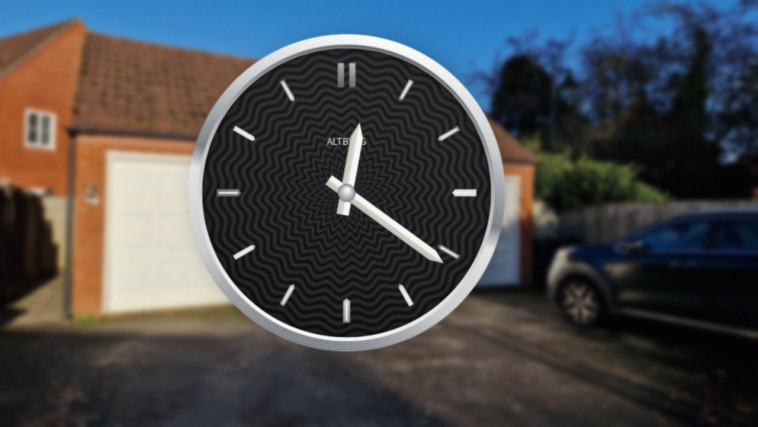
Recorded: h=12 m=21
